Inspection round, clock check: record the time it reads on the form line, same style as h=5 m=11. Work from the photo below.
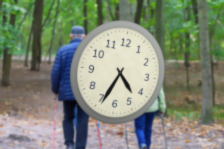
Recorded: h=4 m=34
